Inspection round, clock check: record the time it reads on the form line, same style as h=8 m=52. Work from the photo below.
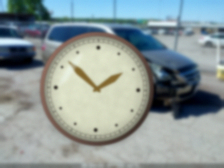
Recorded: h=1 m=52
